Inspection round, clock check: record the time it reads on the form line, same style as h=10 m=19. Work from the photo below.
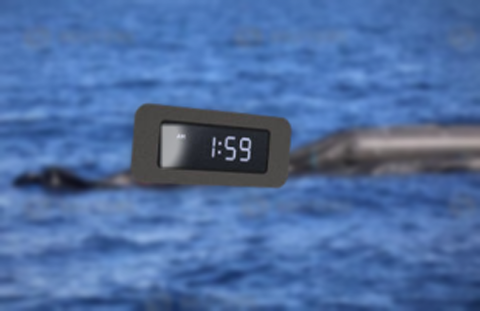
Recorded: h=1 m=59
